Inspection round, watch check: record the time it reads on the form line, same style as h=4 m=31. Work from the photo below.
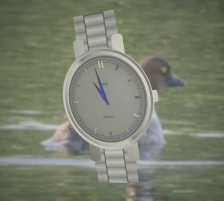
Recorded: h=10 m=58
